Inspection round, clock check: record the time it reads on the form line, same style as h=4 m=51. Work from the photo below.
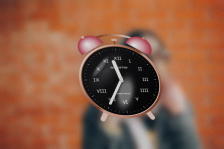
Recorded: h=11 m=35
